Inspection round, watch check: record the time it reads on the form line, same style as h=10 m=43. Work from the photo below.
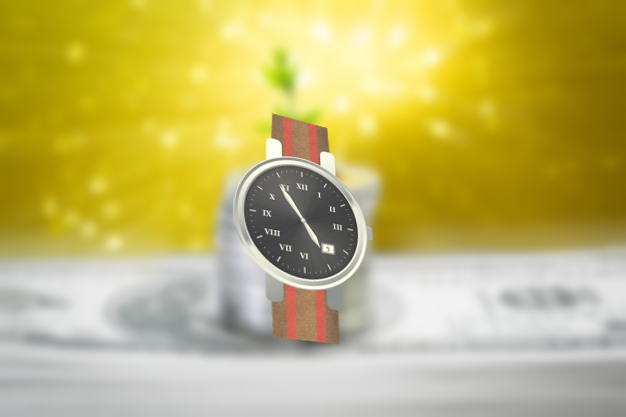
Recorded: h=4 m=54
